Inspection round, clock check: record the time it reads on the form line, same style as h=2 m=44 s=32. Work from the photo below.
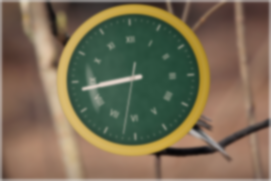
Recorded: h=8 m=43 s=32
